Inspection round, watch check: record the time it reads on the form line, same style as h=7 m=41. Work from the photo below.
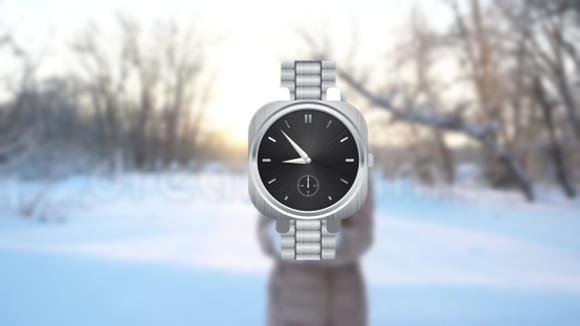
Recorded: h=8 m=53
